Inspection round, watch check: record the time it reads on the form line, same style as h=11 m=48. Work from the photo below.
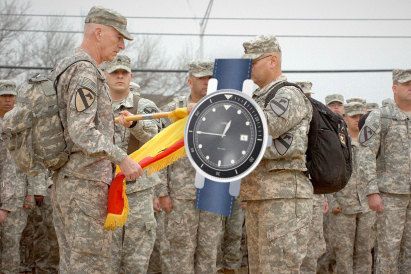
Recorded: h=12 m=45
